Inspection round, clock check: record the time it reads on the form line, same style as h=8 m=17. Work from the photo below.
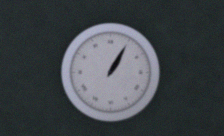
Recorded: h=1 m=5
